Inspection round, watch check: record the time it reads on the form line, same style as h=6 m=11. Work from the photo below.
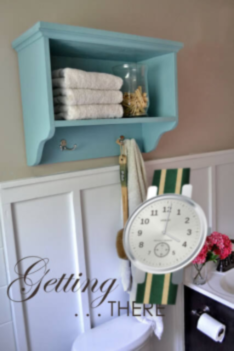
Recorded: h=4 m=1
